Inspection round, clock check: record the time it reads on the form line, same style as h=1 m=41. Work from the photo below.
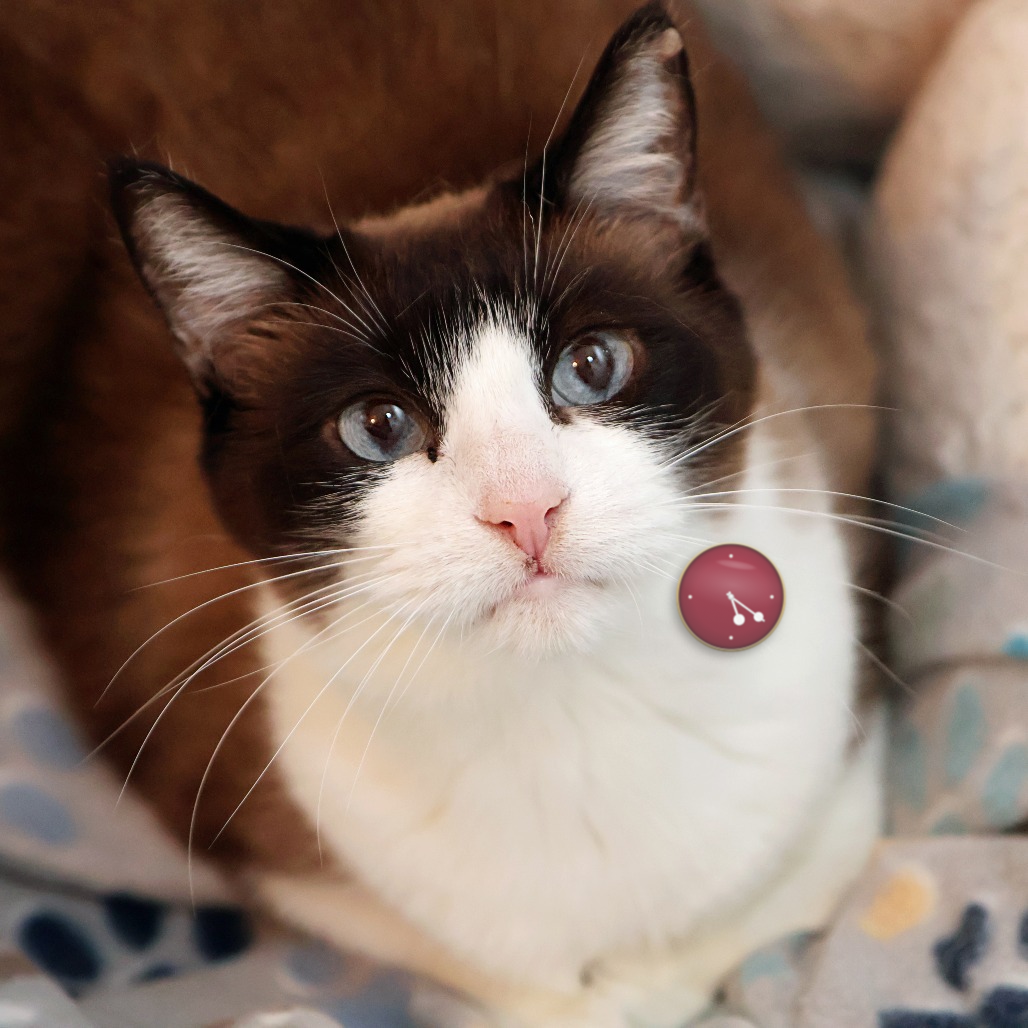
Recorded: h=5 m=21
